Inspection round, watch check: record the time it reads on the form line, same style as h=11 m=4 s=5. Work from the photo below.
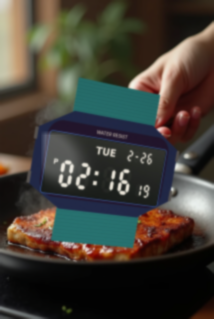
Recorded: h=2 m=16 s=19
